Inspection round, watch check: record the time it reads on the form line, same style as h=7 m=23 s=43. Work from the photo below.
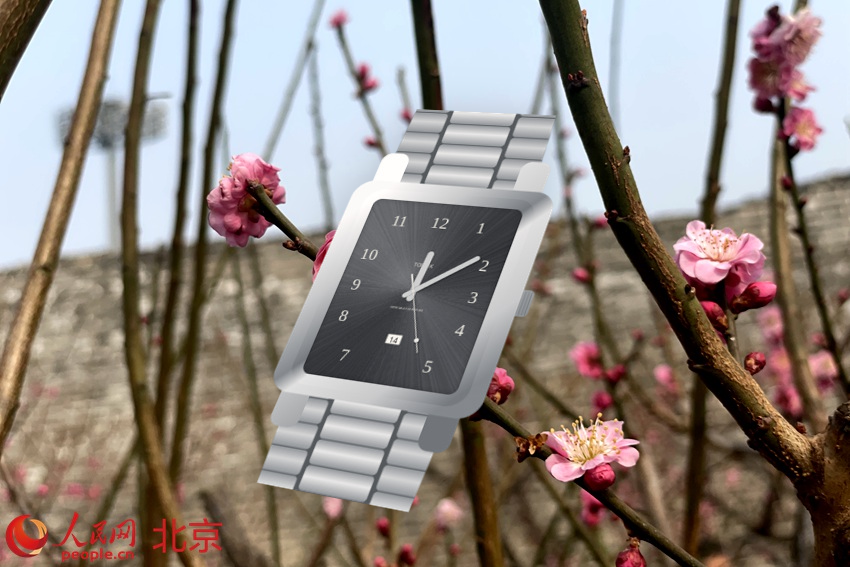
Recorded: h=12 m=8 s=26
